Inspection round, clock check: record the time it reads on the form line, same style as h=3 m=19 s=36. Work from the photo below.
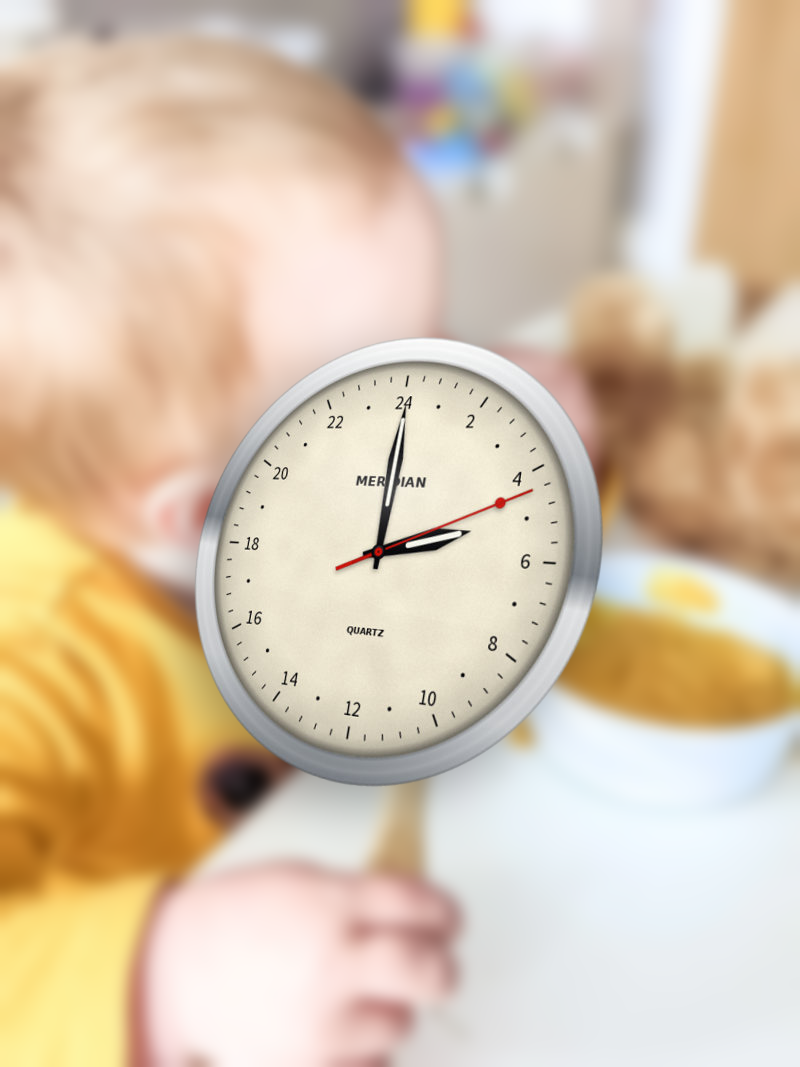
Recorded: h=5 m=0 s=11
